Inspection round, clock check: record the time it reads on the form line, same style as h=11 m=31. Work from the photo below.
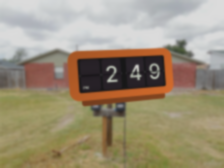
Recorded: h=2 m=49
